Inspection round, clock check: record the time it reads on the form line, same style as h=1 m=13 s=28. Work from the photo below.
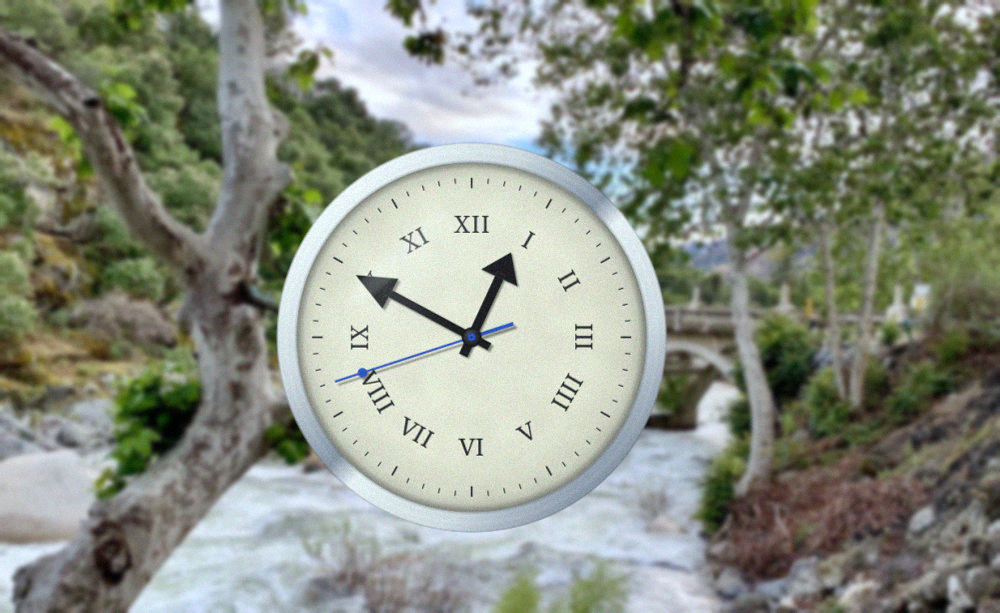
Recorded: h=12 m=49 s=42
